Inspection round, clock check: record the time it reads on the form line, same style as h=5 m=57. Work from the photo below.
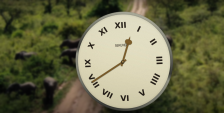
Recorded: h=12 m=40
